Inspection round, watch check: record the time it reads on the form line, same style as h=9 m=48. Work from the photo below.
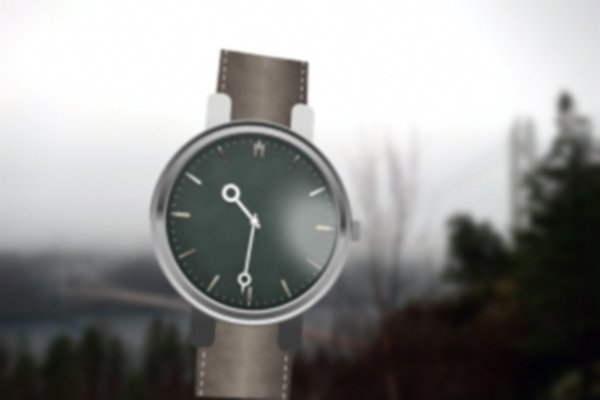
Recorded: h=10 m=31
